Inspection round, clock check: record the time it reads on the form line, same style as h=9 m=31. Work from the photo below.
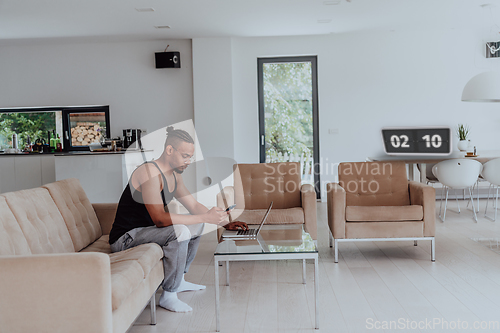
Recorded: h=2 m=10
